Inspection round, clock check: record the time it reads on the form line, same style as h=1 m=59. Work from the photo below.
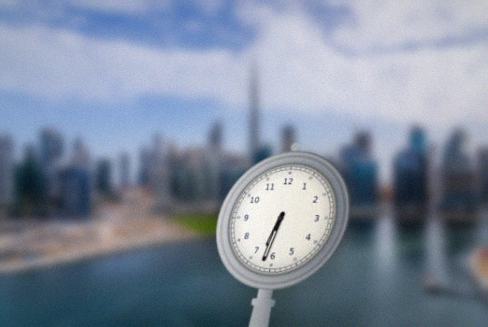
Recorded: h=6 m=32
